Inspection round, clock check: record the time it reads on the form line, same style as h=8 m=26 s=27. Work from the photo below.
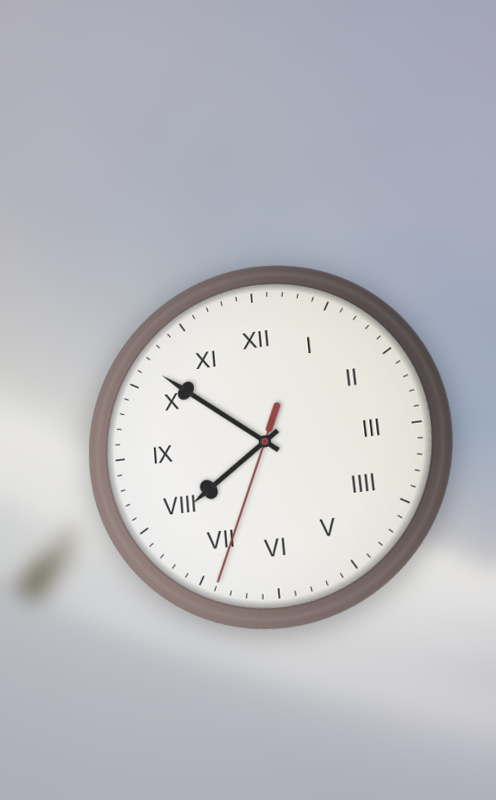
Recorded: h=7 m=51 s=34
